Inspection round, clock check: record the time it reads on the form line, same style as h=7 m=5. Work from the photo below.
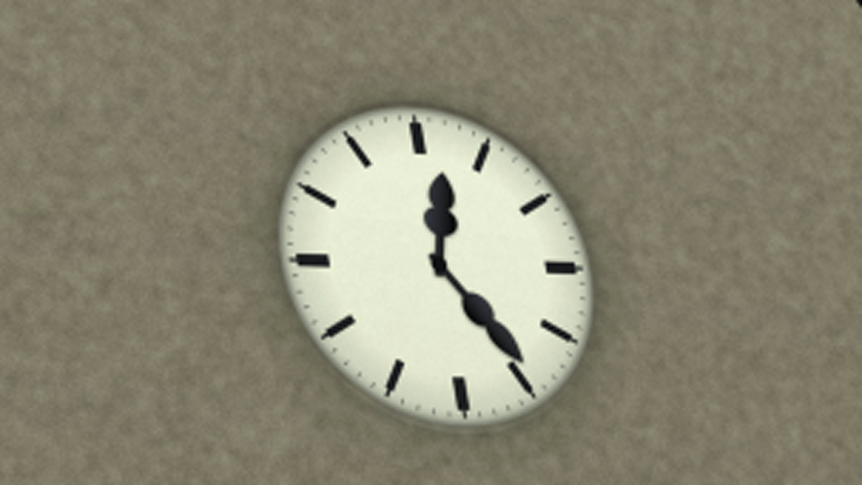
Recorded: h=12 m=24
